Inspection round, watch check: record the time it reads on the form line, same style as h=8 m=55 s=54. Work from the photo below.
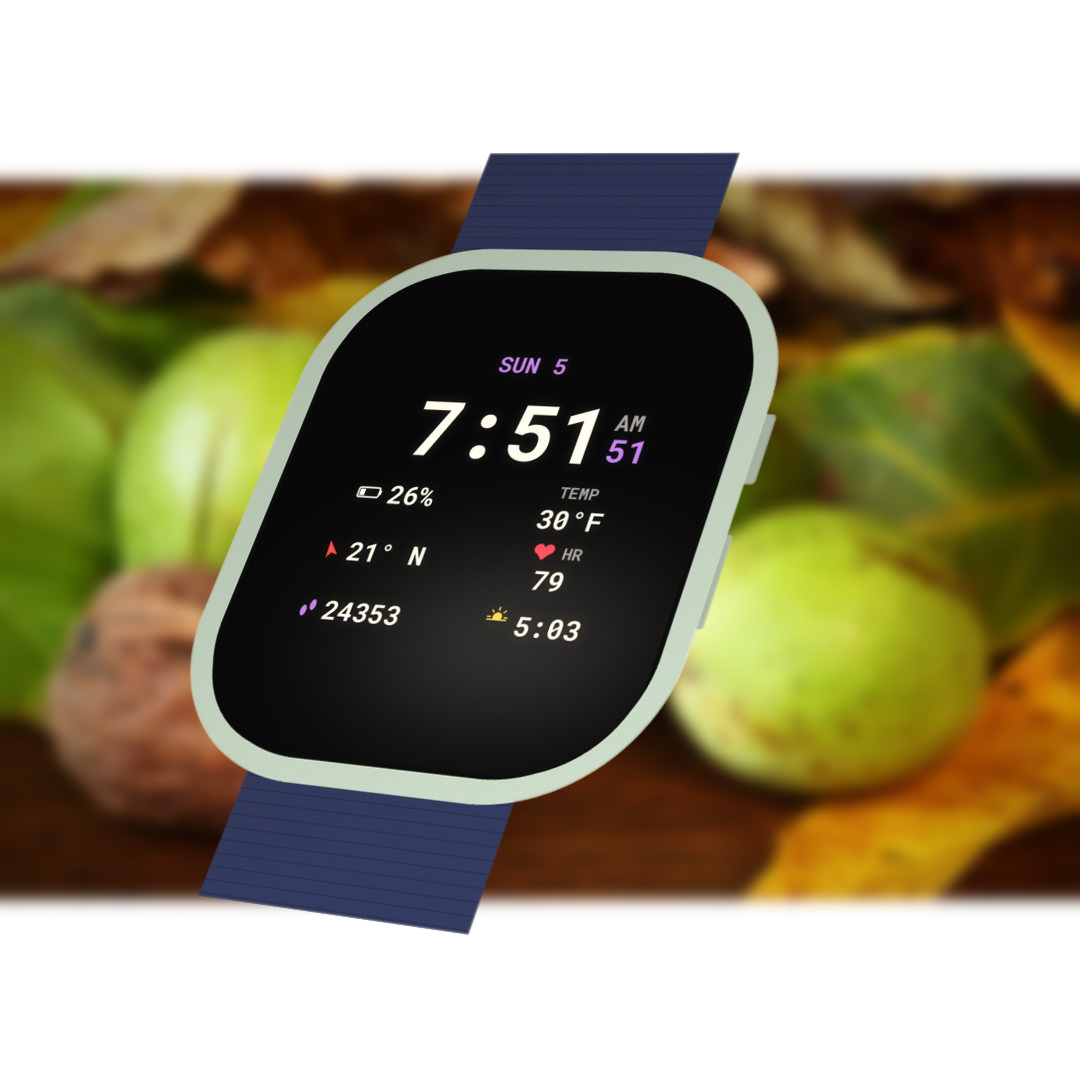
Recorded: h=7 m=51 s=51
